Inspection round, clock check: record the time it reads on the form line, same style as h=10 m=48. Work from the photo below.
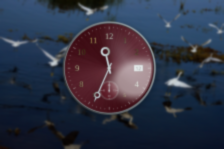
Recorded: h=11 m=34
